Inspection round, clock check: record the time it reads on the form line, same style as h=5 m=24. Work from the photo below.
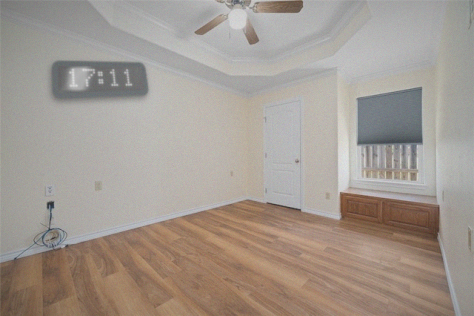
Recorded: h=17 m=11
